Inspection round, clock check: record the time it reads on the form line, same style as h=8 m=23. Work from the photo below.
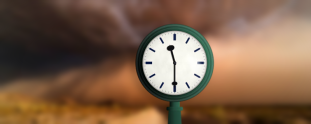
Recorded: h=11 m=30
